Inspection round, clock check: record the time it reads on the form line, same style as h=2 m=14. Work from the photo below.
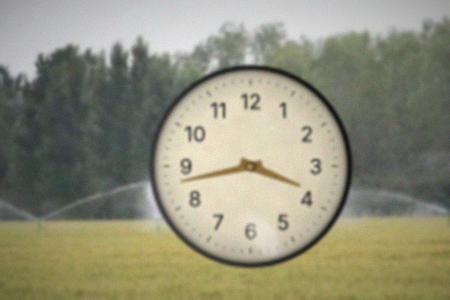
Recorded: h=3 m=43
